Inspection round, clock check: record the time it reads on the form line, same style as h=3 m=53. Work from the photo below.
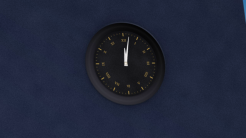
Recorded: h=12 m=2
